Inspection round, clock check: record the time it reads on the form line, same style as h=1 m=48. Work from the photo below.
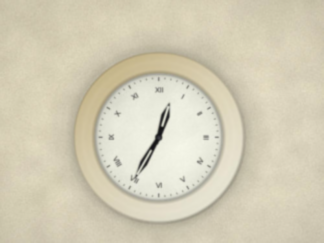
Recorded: h=12 m=35
